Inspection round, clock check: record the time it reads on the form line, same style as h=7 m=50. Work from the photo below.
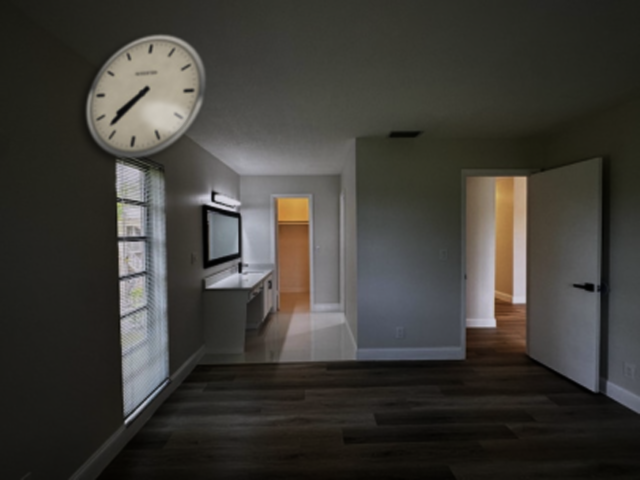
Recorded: h=7 m=37
